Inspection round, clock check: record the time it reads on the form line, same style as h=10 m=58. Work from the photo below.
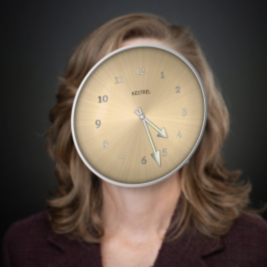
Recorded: h=4 m=27
